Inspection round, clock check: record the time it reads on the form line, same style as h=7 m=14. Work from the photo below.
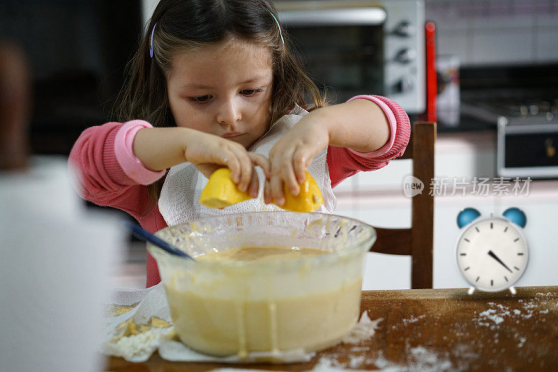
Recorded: h=4 m=22
